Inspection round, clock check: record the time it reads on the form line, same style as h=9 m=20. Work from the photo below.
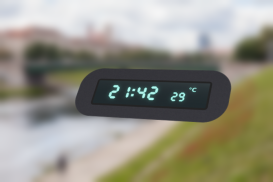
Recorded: h=21 m=42
